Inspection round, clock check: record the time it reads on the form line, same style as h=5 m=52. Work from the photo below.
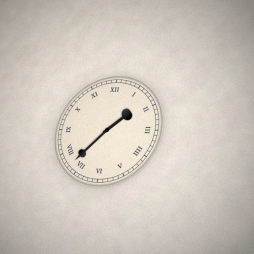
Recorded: h=1 m=37
